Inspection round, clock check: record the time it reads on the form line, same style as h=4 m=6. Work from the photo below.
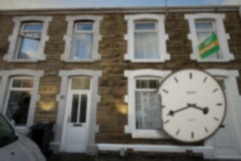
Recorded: h=3 m=42
